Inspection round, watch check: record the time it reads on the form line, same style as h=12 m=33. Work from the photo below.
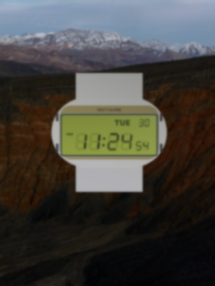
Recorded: h=11 m=24
